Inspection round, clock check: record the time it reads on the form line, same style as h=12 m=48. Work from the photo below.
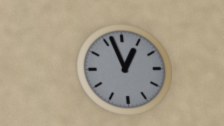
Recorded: h=12 m=57
